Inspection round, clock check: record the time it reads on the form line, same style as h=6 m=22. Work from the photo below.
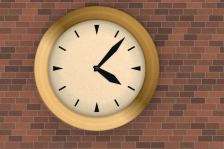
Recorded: h=4 m=7
